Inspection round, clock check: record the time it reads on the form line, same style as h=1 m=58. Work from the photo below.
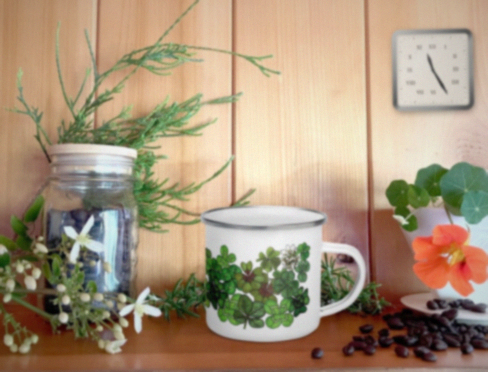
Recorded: h=11 m=25
